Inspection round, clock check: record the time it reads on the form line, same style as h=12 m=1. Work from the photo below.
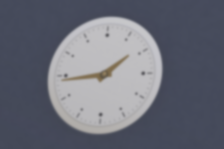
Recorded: h=1 m=44
